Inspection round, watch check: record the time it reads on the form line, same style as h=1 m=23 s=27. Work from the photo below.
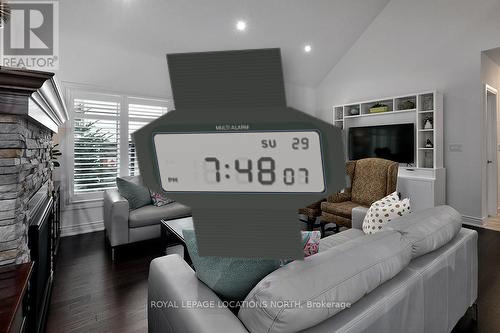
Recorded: h=7 m=48 s=7
